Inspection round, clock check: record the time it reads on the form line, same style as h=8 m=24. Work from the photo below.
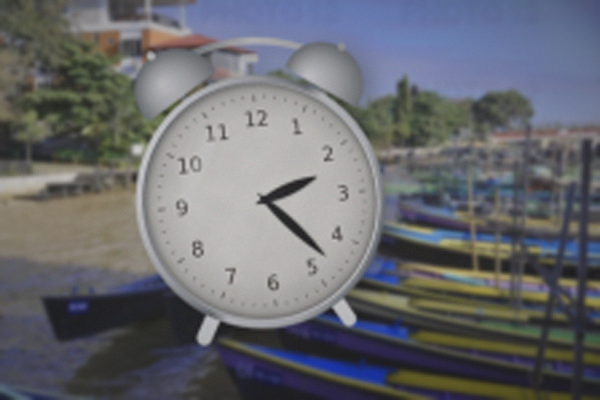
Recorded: h=2 m=23
